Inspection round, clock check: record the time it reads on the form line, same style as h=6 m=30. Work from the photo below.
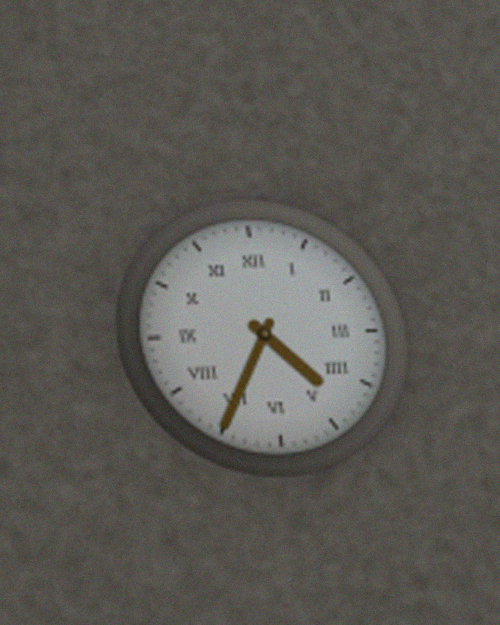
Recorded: h=4 m=35
